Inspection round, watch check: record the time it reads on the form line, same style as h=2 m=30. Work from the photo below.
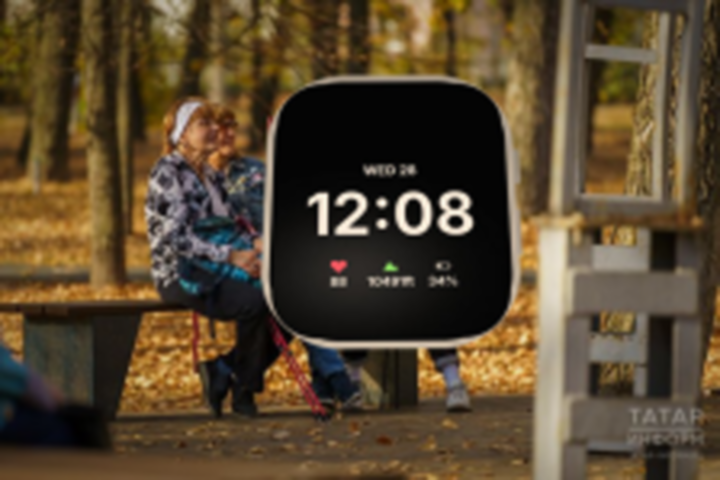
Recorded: h=12 m=8
